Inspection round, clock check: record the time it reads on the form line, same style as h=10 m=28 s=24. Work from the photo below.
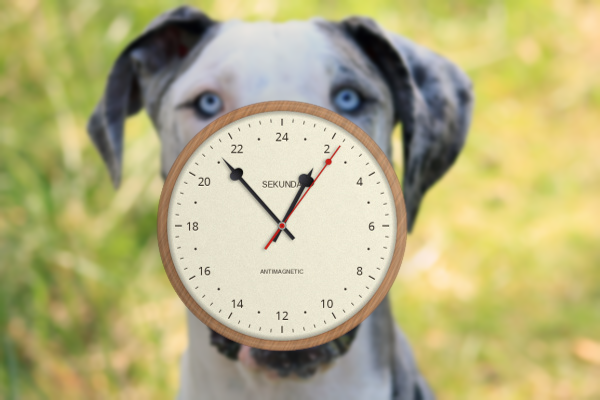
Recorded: h=1 m=53 s=6
